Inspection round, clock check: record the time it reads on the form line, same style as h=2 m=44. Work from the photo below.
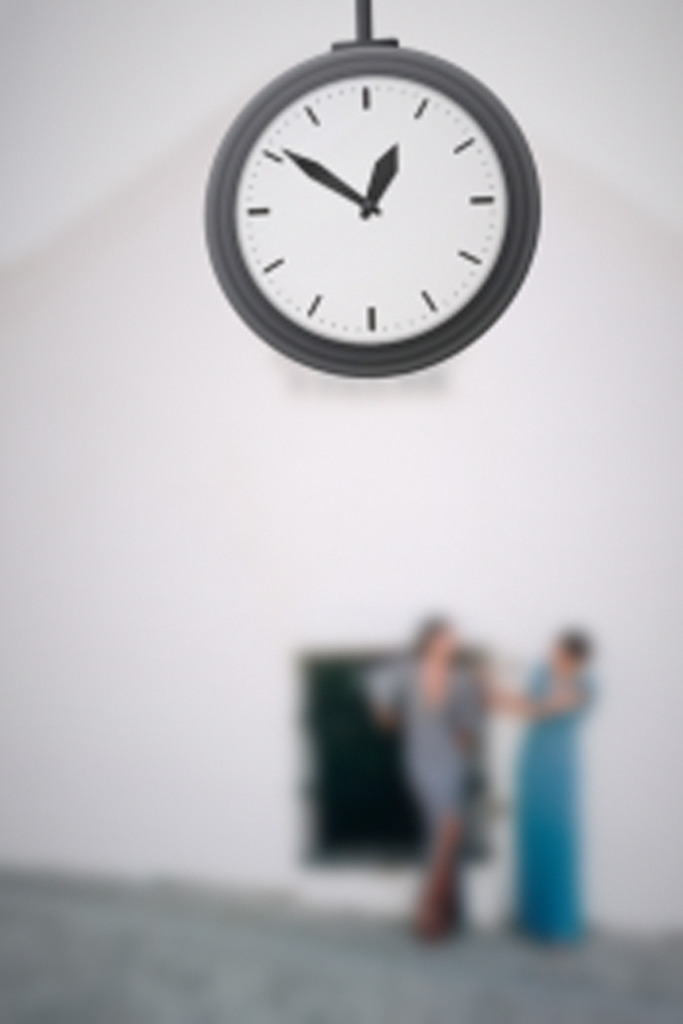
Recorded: h=12 m=51
